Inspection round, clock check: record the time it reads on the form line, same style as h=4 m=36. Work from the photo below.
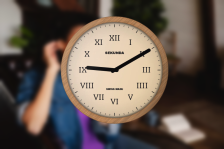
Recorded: h=9 m=10
